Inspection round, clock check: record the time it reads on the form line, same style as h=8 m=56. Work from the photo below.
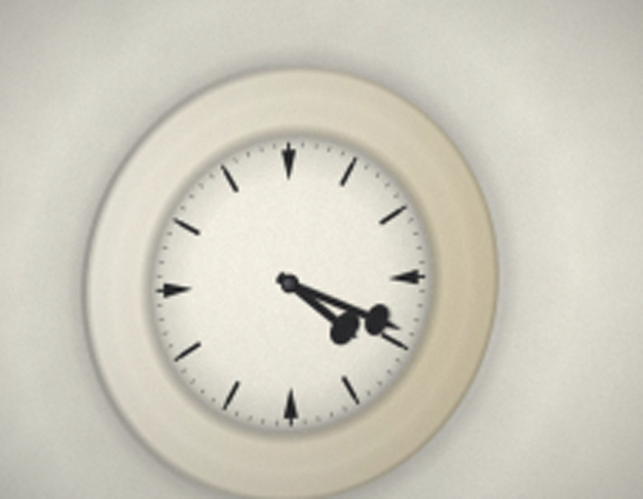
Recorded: h=4 m=19
